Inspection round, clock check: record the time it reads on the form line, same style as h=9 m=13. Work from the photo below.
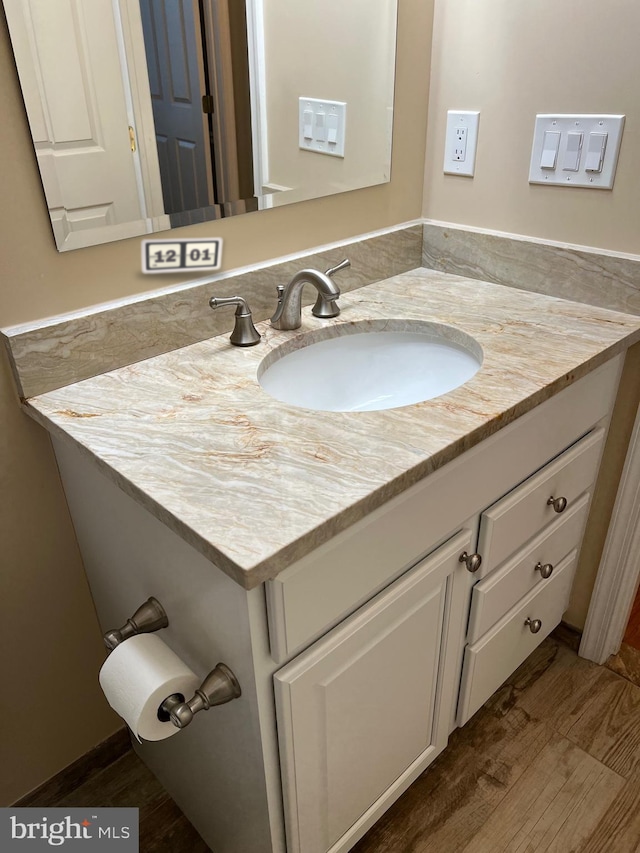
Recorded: h=12 m=1
